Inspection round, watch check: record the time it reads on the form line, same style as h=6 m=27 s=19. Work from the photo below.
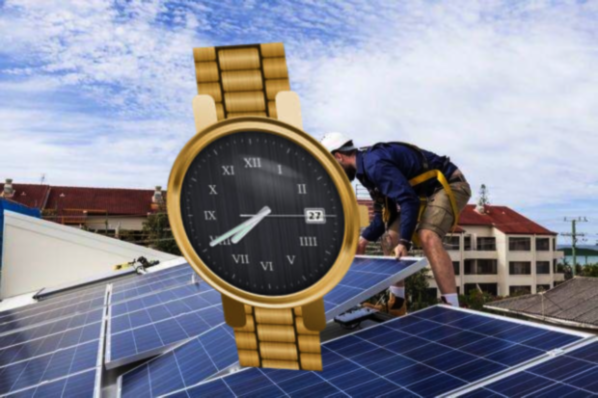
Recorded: h=7 m=40 s=15
